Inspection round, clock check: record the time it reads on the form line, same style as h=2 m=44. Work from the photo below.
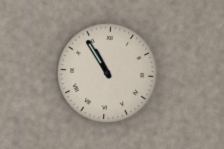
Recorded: h=10 m=54
